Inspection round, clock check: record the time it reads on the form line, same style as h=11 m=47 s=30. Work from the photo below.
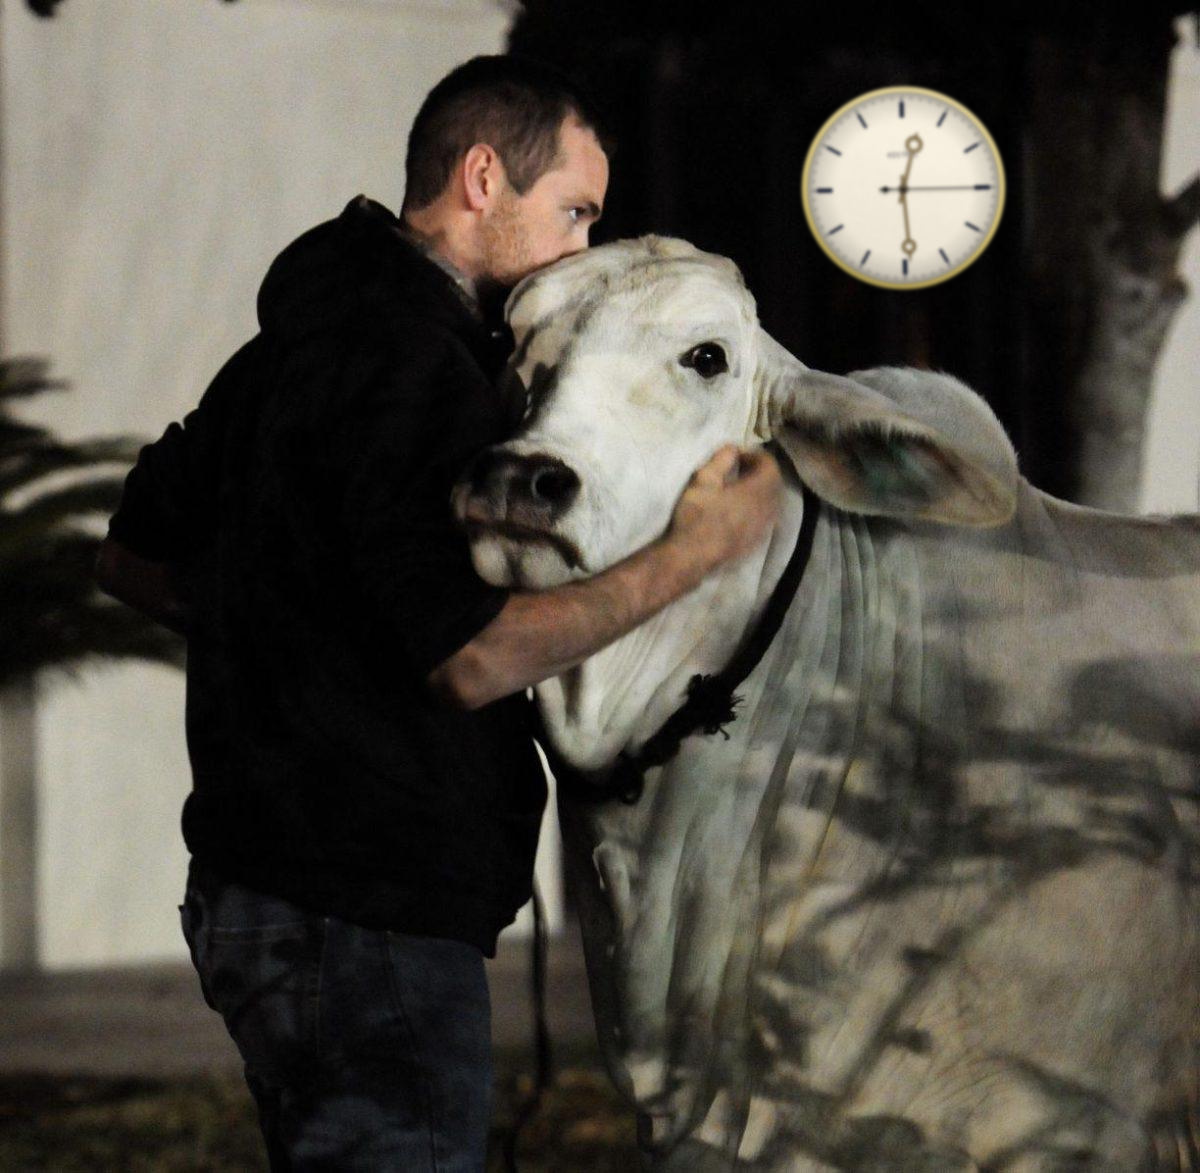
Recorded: h=12 m=29 s=15
